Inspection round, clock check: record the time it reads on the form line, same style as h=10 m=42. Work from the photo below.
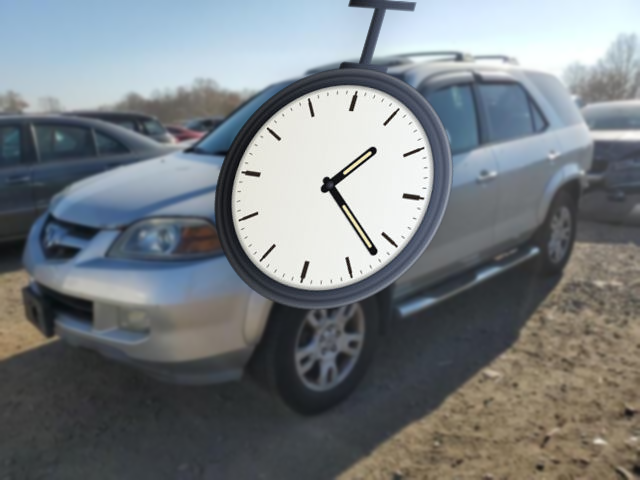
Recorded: h=1 m=22
